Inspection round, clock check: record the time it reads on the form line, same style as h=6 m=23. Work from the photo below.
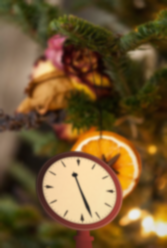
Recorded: h=11 m=27
